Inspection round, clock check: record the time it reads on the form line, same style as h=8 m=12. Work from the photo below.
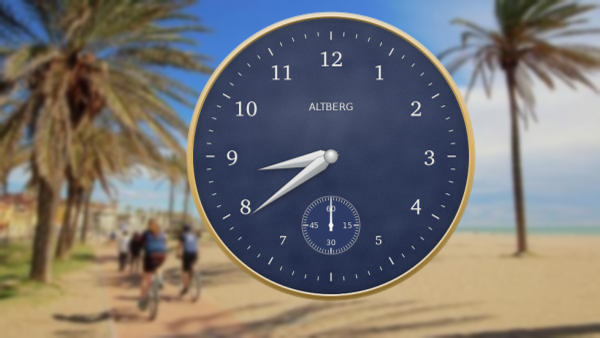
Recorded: h=8 m=39
